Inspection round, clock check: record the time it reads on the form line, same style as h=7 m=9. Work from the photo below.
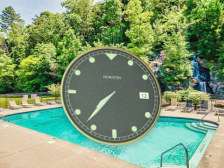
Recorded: h=7 m=37
